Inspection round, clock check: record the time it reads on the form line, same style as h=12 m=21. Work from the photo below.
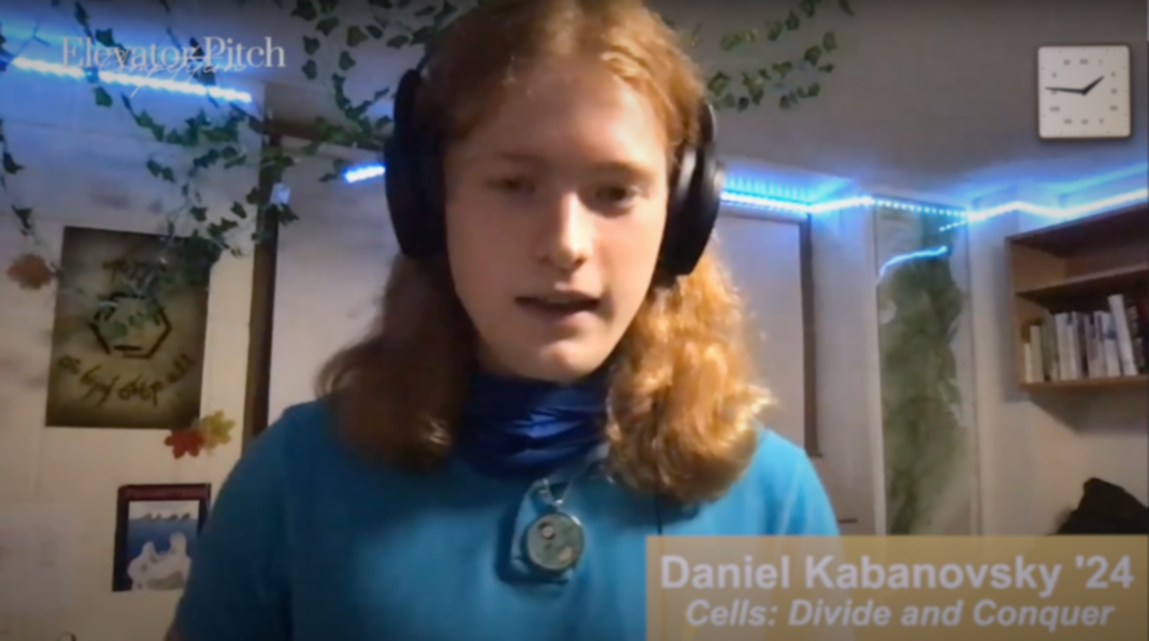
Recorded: h=1 m=46
